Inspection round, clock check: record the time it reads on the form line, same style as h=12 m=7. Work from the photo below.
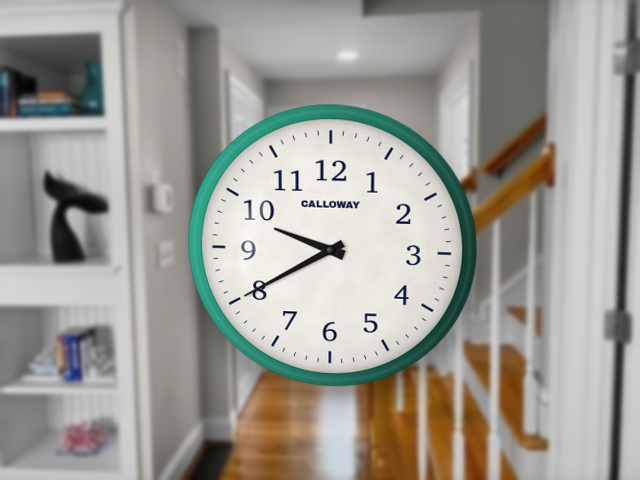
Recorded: h=9 m=40
